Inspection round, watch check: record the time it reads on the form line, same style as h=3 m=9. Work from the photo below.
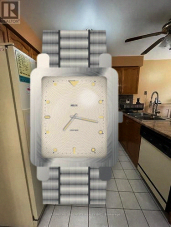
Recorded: h=7 m=17
